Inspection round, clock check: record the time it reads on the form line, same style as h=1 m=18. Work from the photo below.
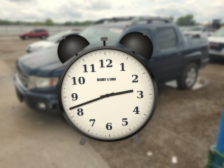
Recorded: h=2 m=42
